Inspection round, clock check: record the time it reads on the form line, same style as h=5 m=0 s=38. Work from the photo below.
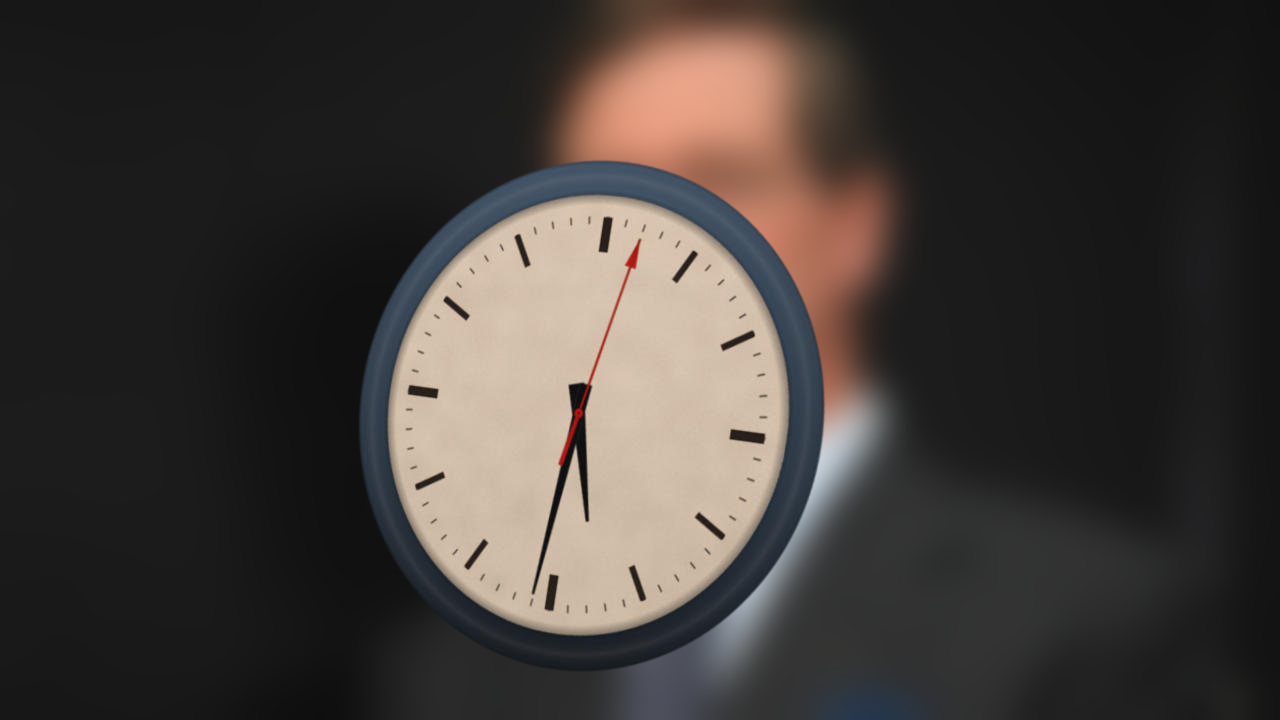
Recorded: h=5 m=31 s=2
